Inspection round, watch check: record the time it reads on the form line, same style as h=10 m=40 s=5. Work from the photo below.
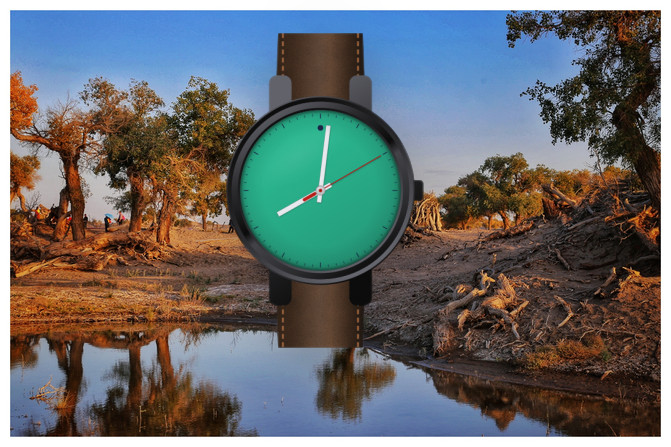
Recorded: h=8 m=1 s=10
